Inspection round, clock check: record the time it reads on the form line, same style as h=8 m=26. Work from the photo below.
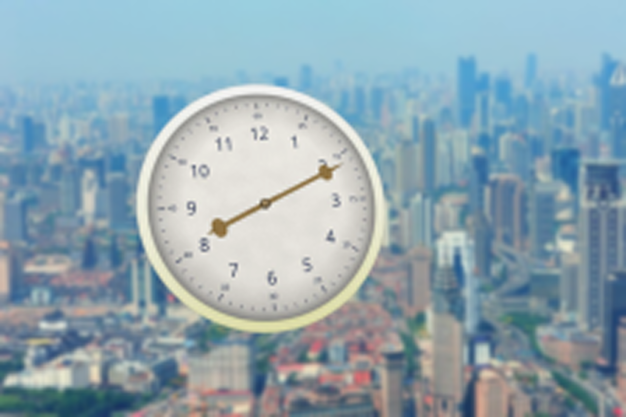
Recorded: h=8 m=11
